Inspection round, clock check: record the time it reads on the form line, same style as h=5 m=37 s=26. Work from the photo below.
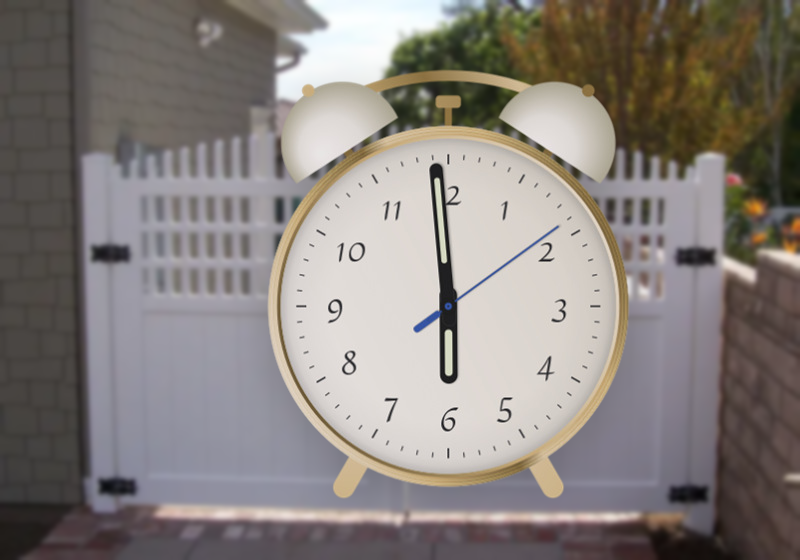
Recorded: h=5 m=59 s=9
